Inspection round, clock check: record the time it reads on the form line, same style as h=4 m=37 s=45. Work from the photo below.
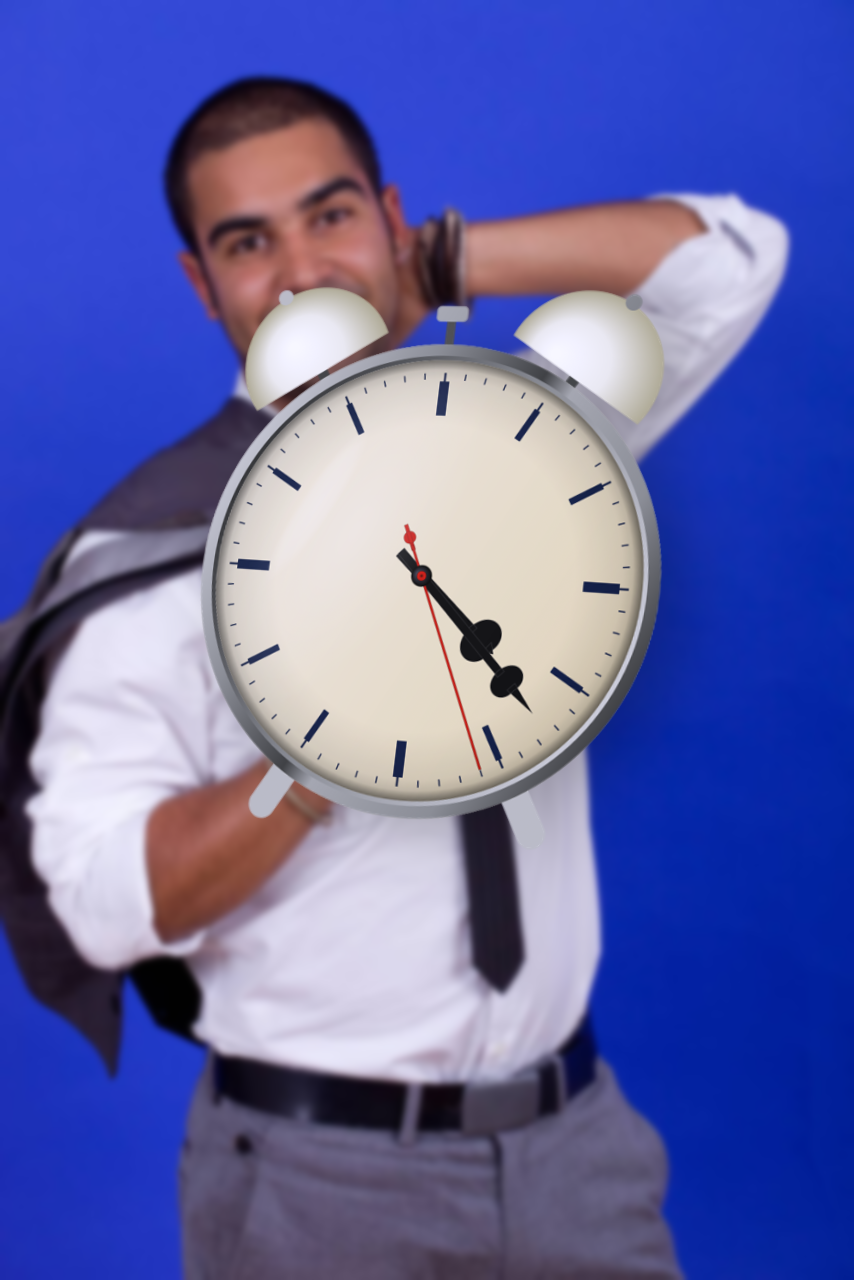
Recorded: h=4 m=22 s=26
